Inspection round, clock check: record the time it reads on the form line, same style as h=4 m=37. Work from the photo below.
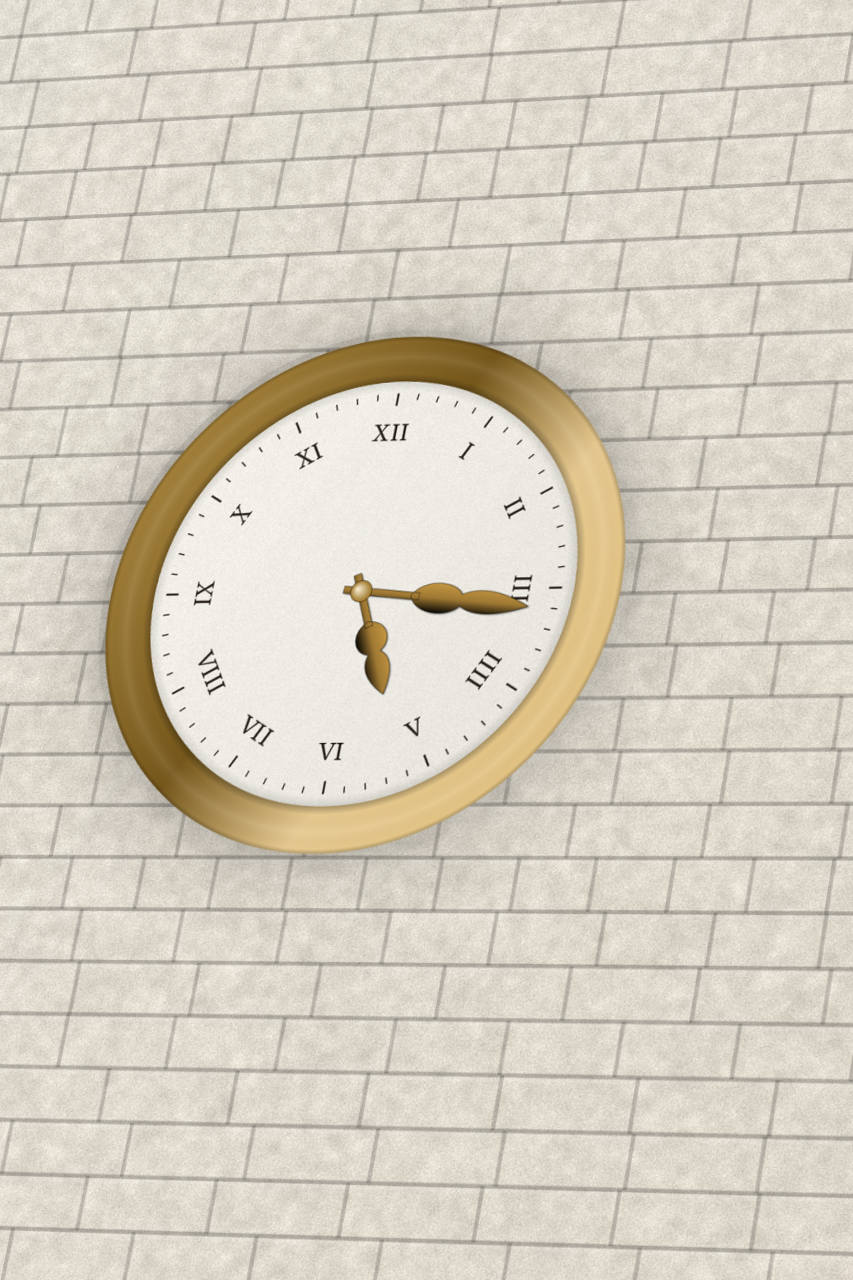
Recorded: h=5 m=16
